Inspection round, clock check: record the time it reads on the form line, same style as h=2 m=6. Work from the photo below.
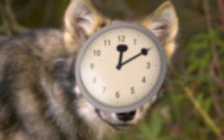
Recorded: h=12 m=10
